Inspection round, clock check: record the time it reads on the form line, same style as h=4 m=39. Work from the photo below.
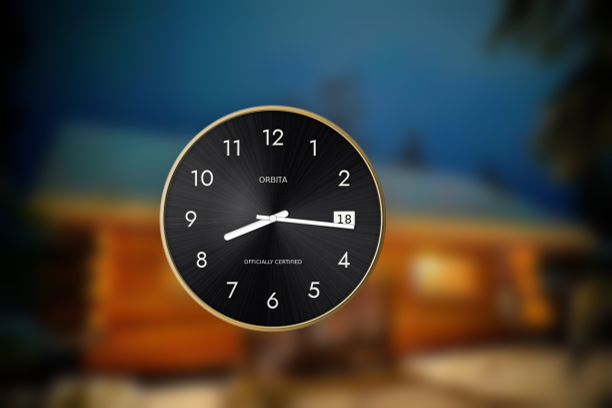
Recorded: h=8 m=16
